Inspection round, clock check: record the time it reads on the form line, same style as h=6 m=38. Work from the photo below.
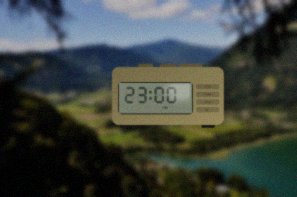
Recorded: h=23 m=0
